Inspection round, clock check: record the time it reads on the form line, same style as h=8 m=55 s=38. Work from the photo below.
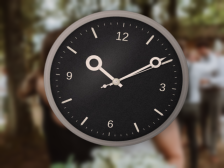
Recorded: h=10 m=9 s=10
